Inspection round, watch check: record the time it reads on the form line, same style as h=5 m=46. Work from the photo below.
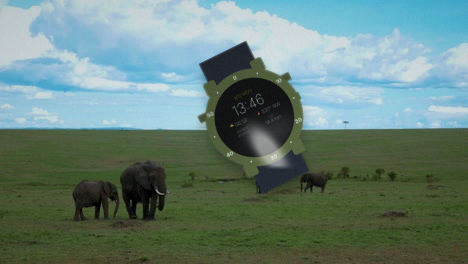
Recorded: h=13 m=46
